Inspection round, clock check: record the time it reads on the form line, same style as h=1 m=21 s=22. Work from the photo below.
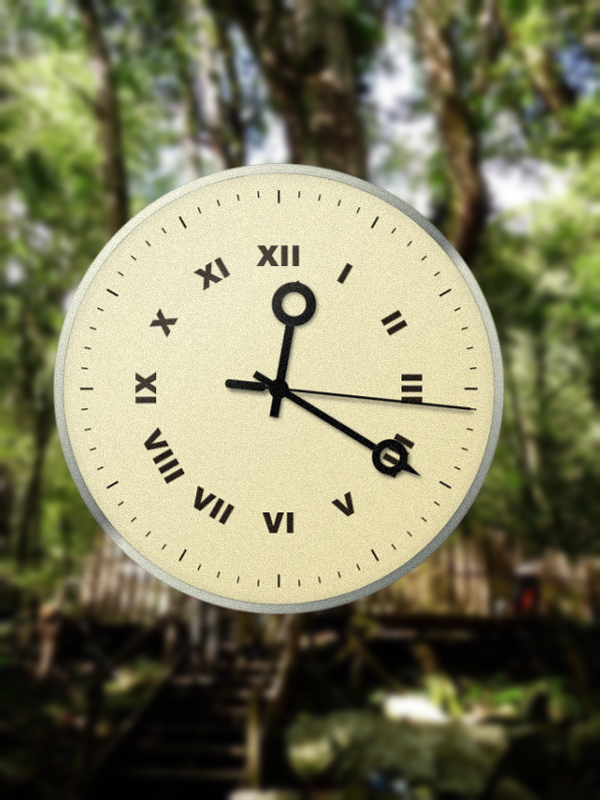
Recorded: h=12 m=20 s=16
